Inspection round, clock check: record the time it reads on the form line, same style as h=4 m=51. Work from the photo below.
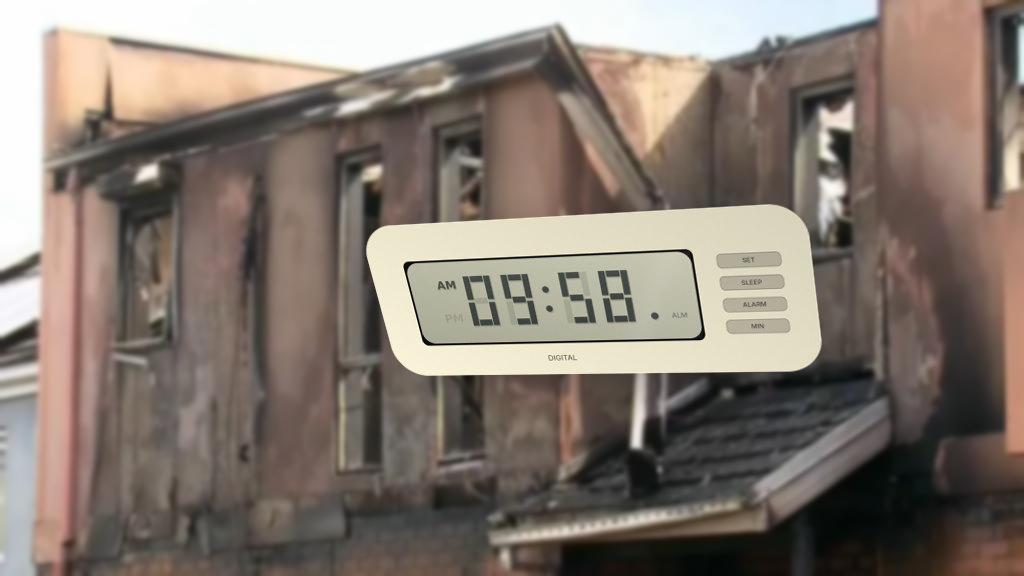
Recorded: h=9 m=58
